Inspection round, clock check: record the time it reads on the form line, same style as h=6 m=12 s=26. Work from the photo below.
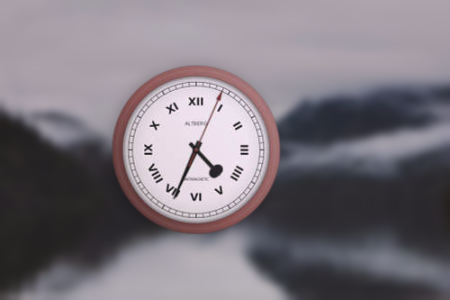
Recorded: h=4 m=34 s=4
